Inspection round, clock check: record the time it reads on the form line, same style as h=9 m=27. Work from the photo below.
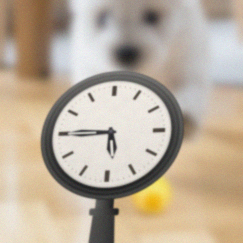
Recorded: h=5 m=45
